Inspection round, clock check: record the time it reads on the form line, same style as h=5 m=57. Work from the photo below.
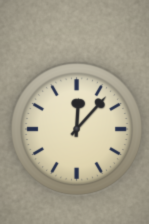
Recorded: h=12 m=7
